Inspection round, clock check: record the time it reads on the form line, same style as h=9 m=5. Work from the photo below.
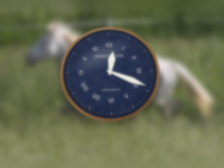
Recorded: h=12 m=19
